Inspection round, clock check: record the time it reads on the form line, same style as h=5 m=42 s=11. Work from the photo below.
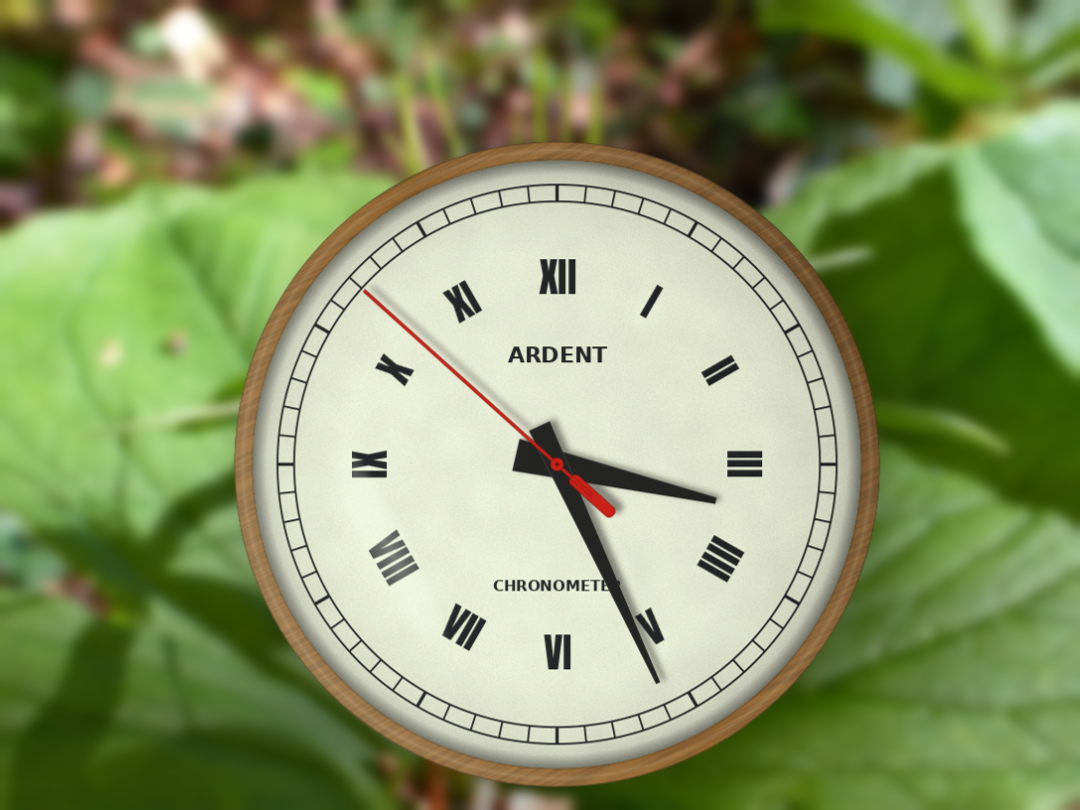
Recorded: h=3 m=25 s=52
